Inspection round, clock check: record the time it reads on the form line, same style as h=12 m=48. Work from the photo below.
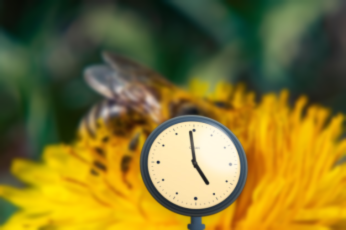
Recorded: h=4 m=59
